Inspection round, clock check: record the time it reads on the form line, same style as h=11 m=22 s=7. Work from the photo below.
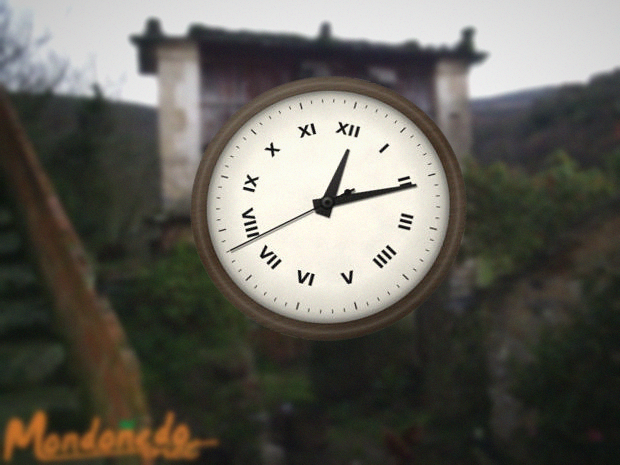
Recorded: h=12 m=10 s=38
